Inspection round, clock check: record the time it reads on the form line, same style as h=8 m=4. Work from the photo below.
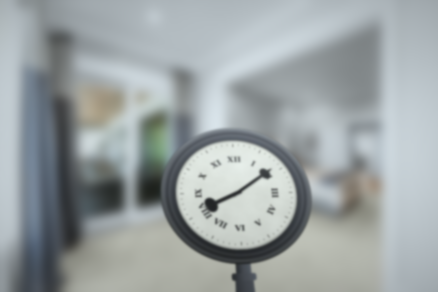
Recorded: h=8 m=9
